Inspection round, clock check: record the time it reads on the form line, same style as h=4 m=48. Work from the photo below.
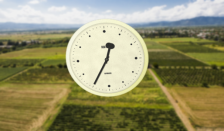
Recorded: h=12 m=35
